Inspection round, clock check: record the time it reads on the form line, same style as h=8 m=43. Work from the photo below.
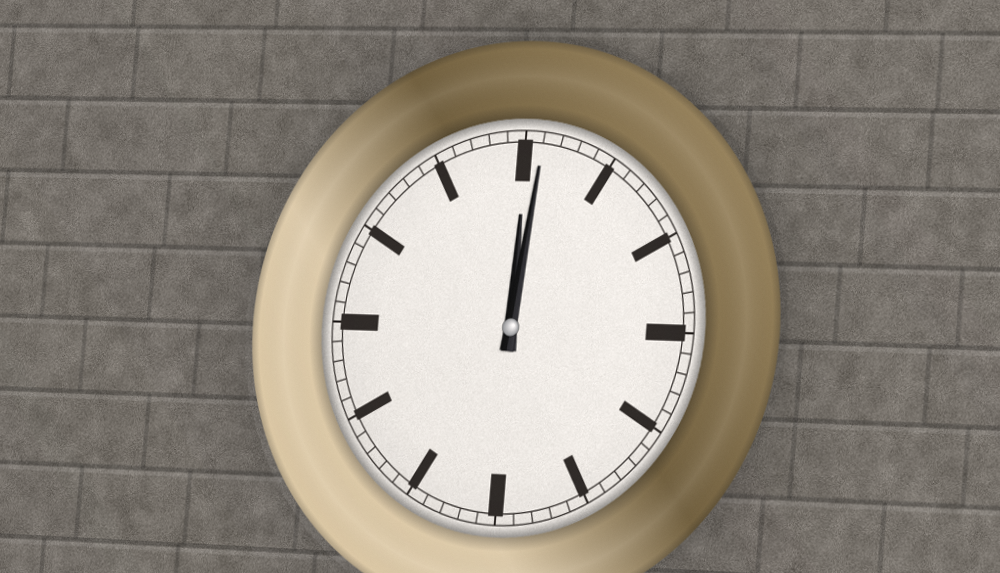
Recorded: h=12 m=1
